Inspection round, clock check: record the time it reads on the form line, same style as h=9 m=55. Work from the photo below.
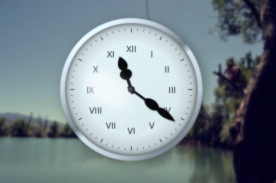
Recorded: h=11 m=21
